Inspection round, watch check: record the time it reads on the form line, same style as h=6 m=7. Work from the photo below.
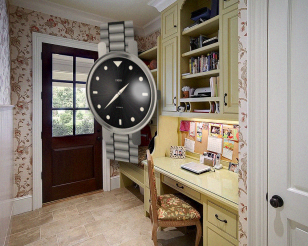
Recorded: h=1 m=38
